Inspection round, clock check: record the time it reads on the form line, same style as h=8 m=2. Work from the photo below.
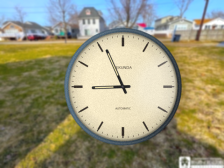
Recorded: h=8 m=56
